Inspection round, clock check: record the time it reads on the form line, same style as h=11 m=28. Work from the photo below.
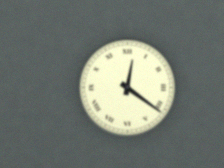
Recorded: h=12 m=21
